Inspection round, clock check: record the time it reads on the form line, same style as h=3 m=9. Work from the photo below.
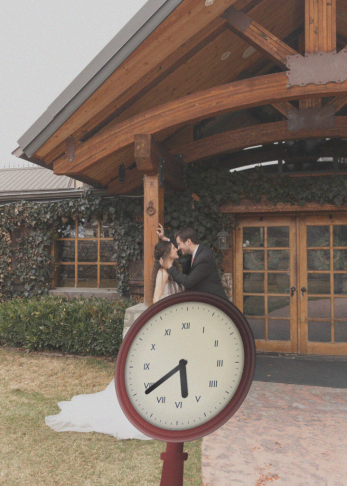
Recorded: h=5 m=39
